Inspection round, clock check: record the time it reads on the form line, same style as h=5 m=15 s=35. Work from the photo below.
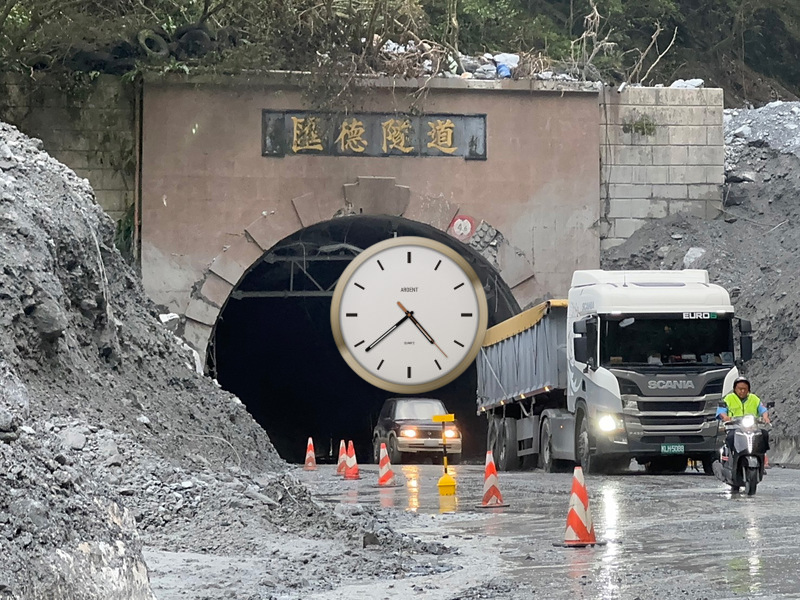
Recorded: h=4 m=38 s=23
